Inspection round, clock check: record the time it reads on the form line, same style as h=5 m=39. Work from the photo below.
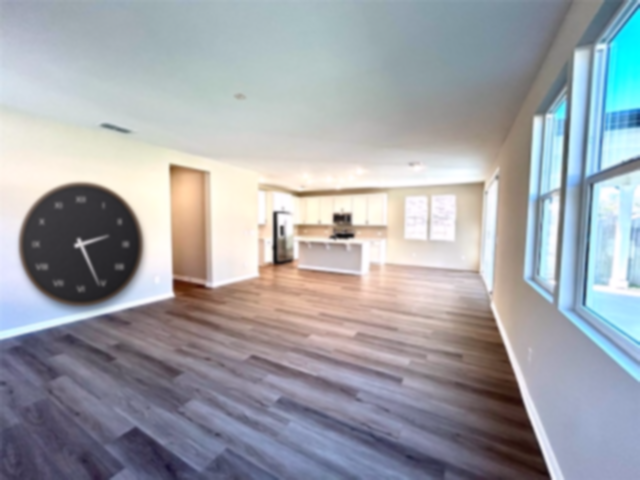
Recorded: h=2 m=26
